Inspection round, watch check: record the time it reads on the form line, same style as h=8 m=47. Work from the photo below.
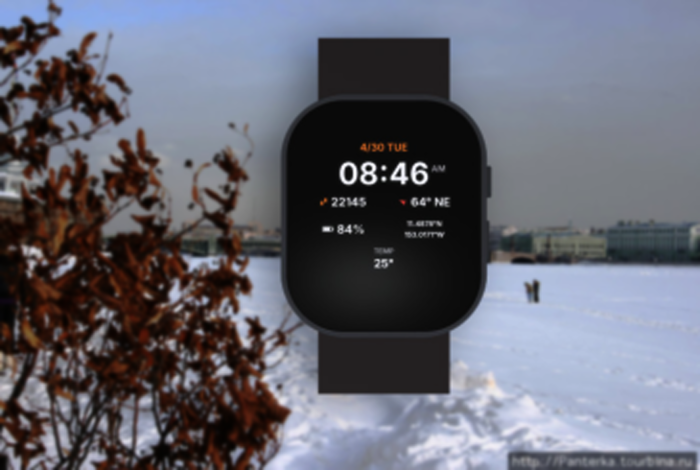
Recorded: h=8 m=46
